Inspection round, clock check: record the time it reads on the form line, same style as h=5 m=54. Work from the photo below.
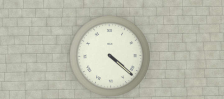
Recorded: h=4 m=22
